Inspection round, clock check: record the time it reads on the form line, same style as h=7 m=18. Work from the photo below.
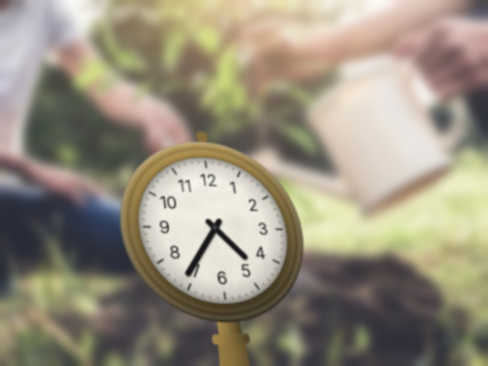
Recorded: h=4 m=36
